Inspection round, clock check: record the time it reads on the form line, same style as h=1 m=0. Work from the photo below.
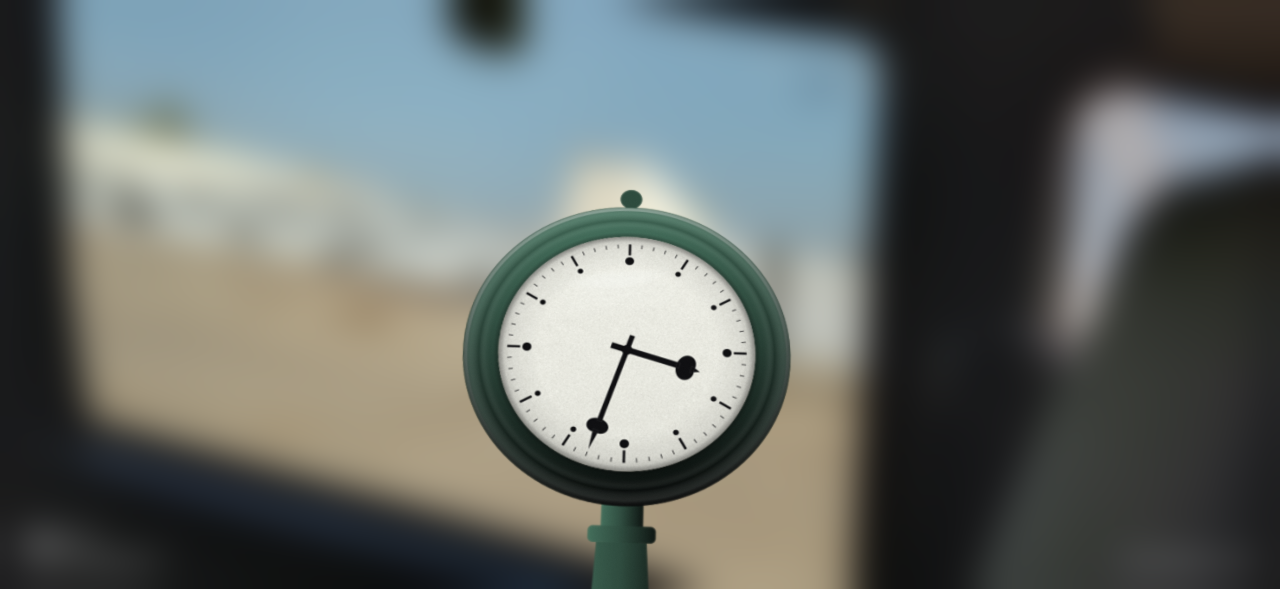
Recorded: h=3 m=33
